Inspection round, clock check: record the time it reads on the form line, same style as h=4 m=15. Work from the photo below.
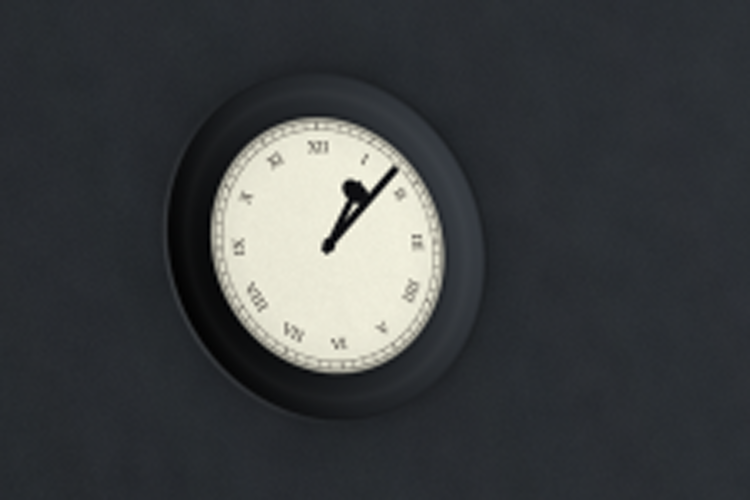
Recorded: h=1 m=8
